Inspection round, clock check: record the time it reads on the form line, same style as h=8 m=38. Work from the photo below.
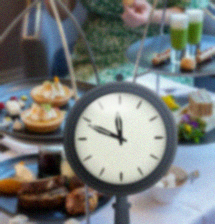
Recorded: h=11 m=49
